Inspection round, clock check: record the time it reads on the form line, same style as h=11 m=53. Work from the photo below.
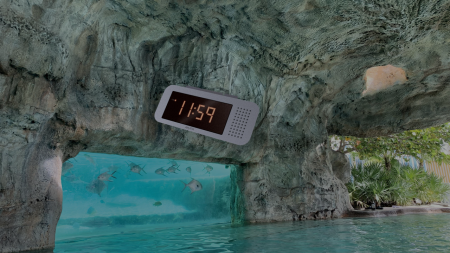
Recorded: h=11 m=59
